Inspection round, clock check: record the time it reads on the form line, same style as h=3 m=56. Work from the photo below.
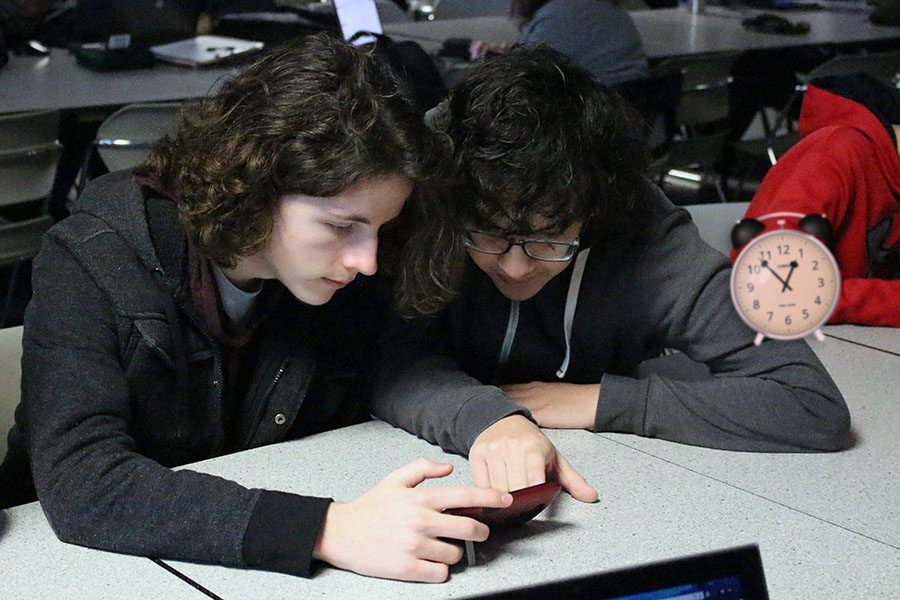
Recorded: h=12 m=53
